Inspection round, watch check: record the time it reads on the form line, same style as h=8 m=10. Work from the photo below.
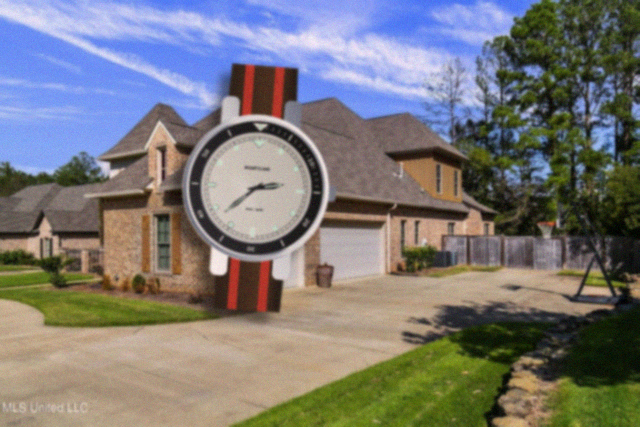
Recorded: h=2 m=38
